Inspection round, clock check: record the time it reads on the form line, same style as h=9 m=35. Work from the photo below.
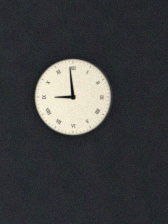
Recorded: h=8 m=59
